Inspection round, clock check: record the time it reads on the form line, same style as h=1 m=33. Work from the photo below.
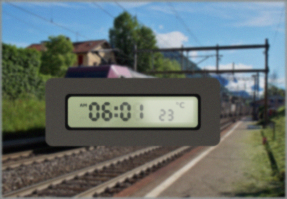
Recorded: h=6 m=1
